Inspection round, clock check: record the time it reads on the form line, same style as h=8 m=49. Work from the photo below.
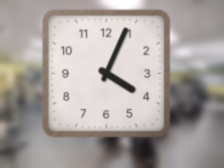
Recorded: h=4 m=4
